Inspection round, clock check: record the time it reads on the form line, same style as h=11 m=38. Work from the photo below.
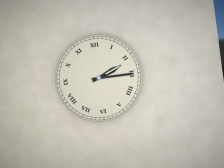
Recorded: h=2 m=15
